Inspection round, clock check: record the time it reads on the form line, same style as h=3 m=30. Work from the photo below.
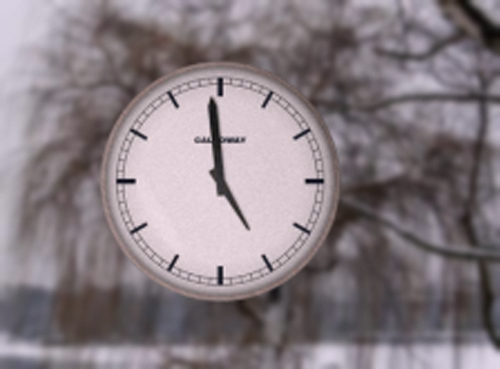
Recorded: h=4 m=59
